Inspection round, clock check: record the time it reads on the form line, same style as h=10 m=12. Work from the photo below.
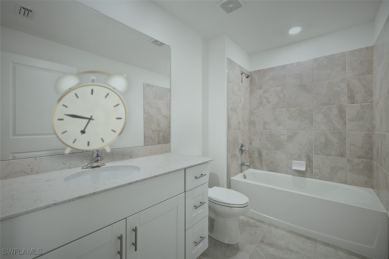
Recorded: h=6 m=47
